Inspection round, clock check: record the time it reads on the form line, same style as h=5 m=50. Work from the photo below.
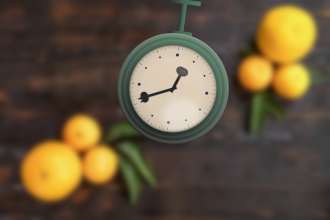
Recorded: h=12 m=41
